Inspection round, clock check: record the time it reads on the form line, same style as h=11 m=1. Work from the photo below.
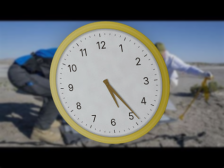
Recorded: h=5 m=24
